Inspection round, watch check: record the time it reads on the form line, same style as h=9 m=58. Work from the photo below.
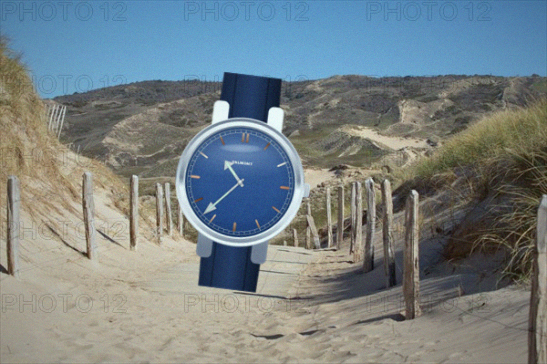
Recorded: h=10 m=37
